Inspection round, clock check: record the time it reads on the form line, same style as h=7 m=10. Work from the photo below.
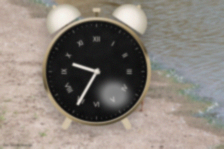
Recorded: h=9 m=35
